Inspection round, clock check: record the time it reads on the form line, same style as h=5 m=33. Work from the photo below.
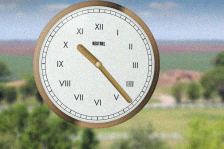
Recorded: h=10 m=23
